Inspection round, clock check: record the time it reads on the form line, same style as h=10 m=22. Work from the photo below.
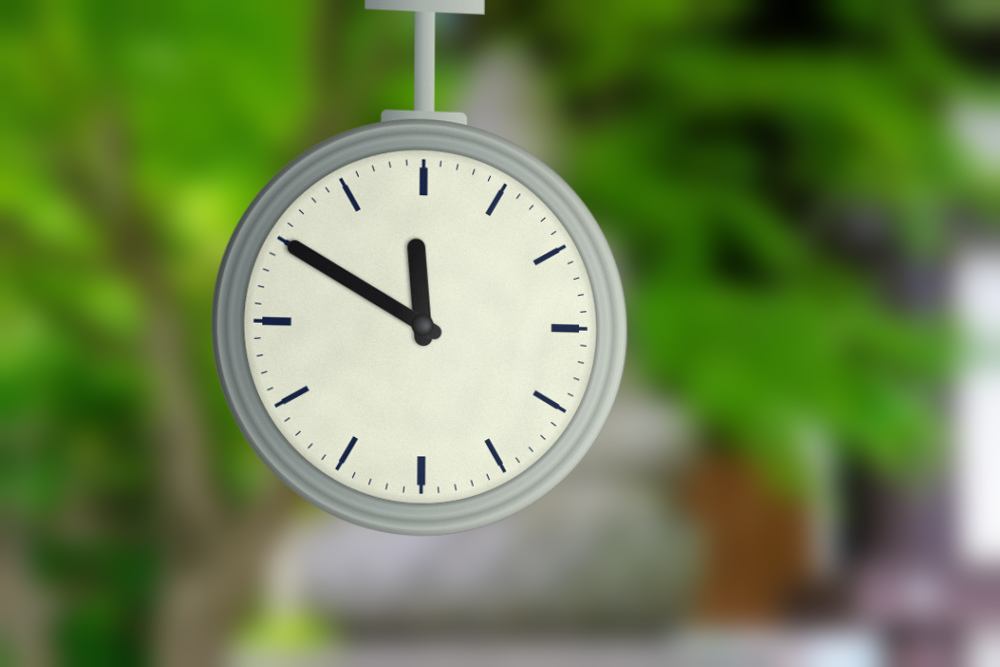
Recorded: h=11 m=50
